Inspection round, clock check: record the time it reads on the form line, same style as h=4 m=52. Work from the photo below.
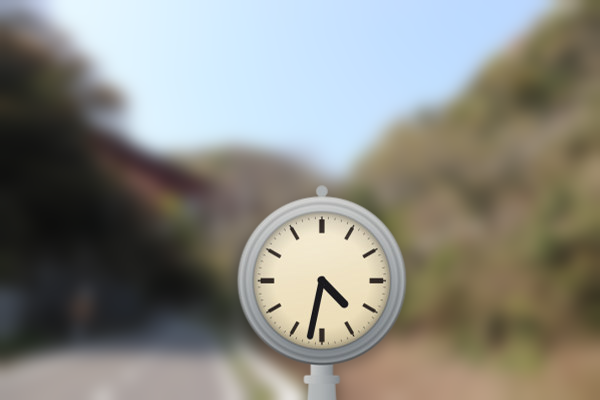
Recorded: h=4 m=32
